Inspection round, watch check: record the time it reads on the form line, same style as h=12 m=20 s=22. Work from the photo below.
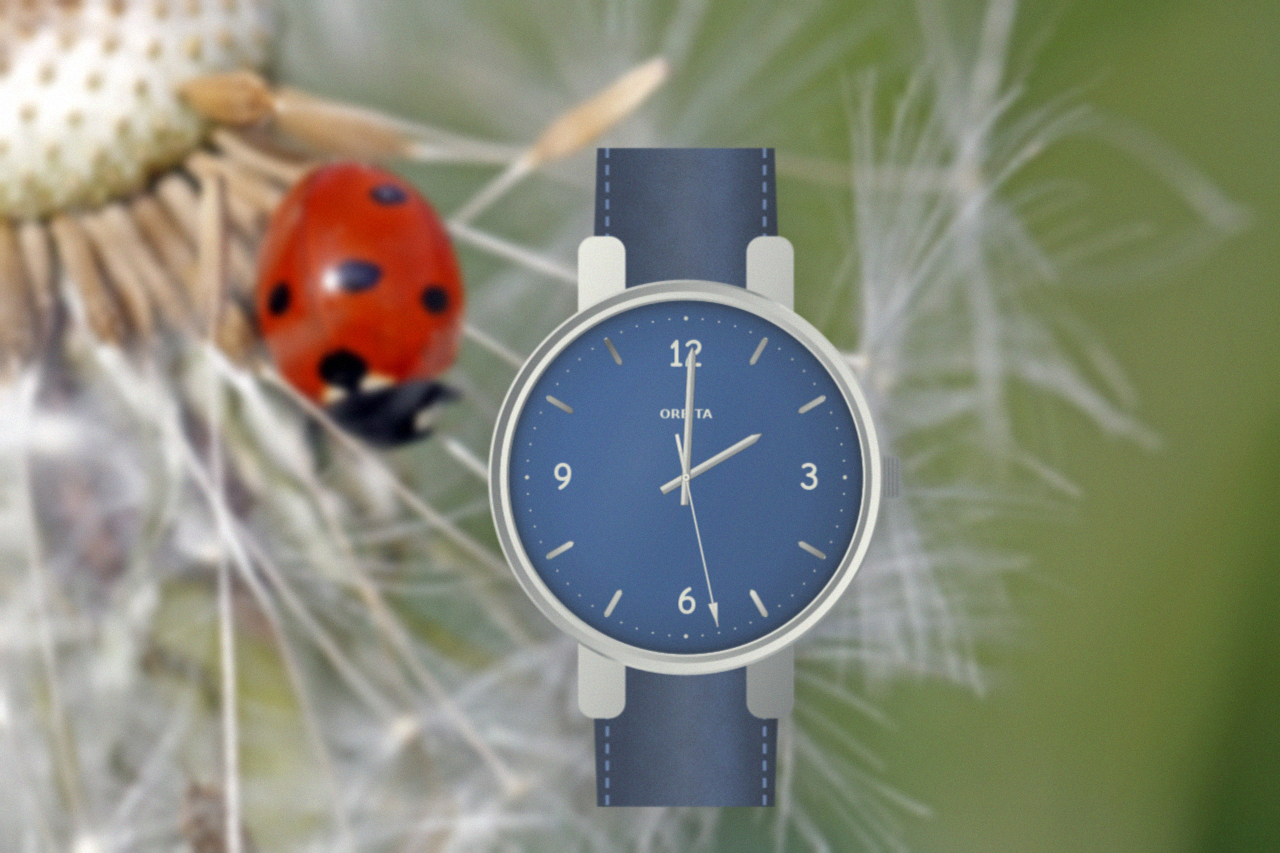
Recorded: h=2 m=0 s=28
